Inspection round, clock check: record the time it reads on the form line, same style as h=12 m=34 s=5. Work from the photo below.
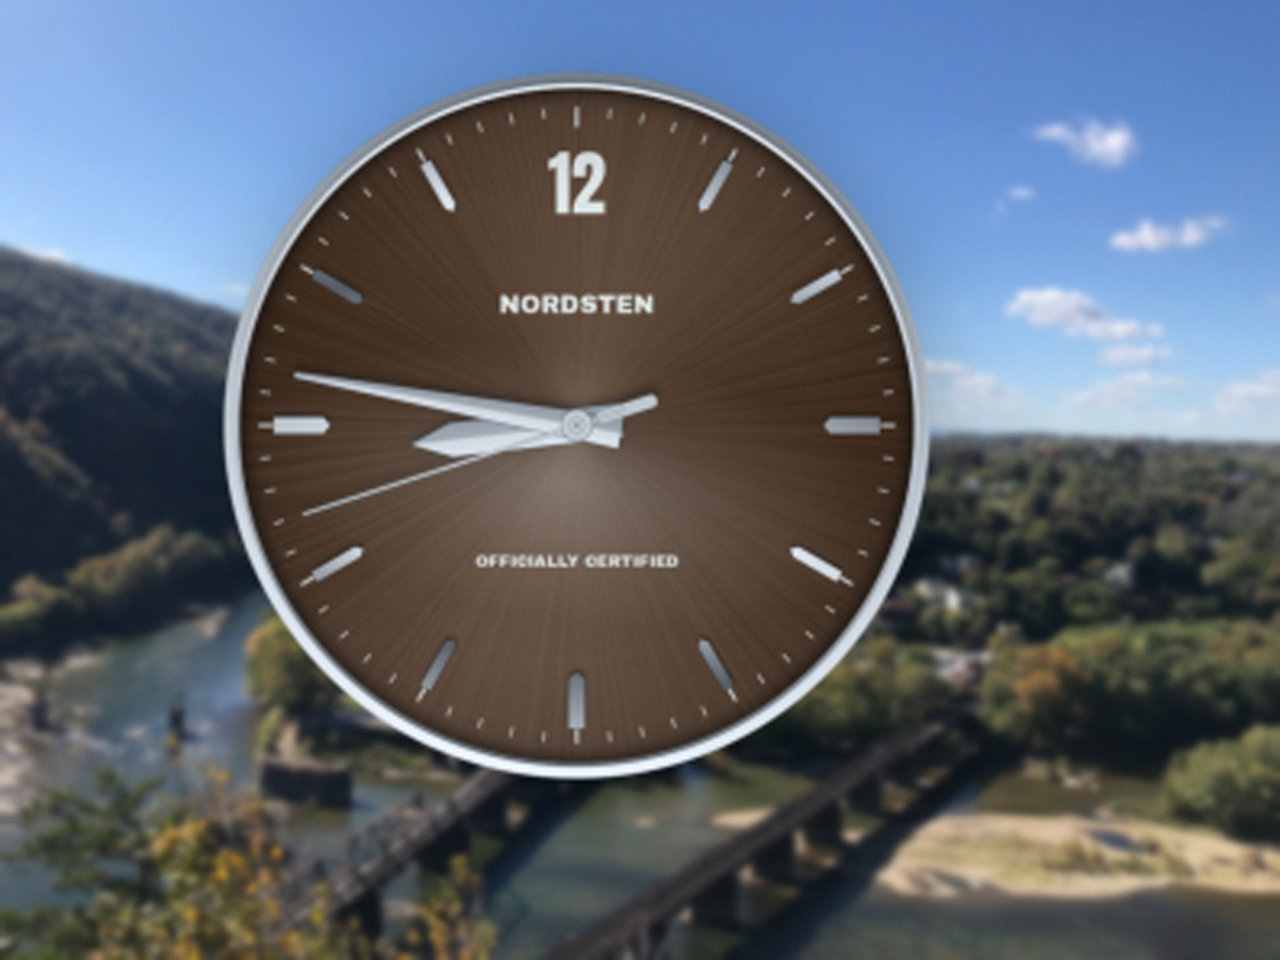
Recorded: h=8 m=46 s=42
